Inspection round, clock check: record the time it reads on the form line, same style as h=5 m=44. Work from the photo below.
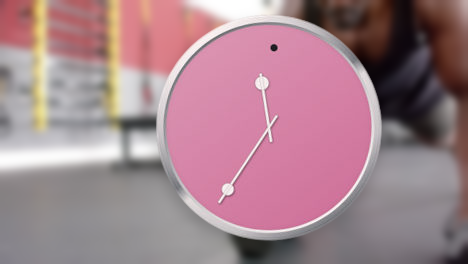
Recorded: h=11 m=35
